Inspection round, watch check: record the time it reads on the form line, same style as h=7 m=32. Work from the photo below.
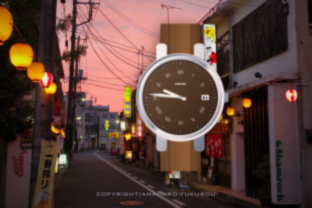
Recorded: h=9 m=46
